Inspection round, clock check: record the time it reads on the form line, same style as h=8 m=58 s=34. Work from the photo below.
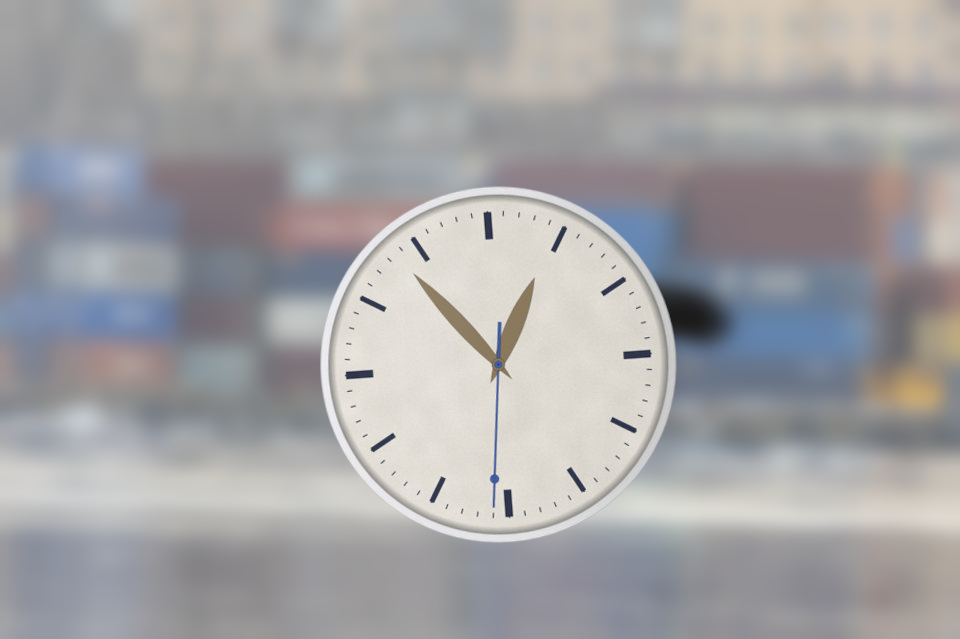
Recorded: h=12 m=53 s=31
